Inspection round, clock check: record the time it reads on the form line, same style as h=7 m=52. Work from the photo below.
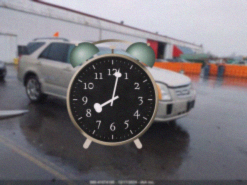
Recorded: h=8 m=2
